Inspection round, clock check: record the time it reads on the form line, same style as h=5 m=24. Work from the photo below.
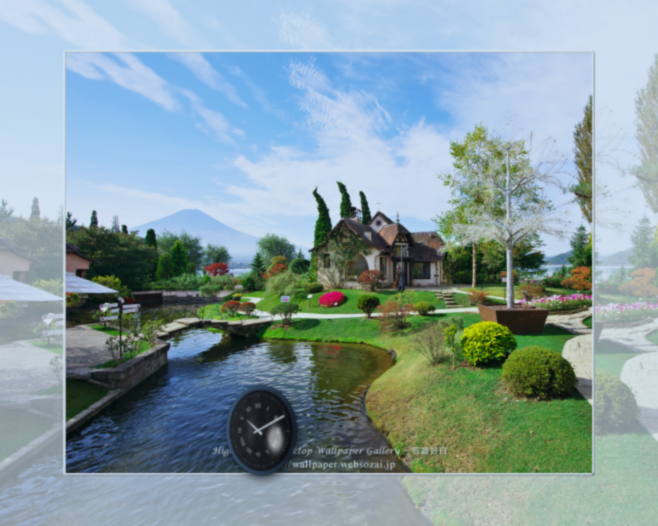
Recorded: h=10 m=11
